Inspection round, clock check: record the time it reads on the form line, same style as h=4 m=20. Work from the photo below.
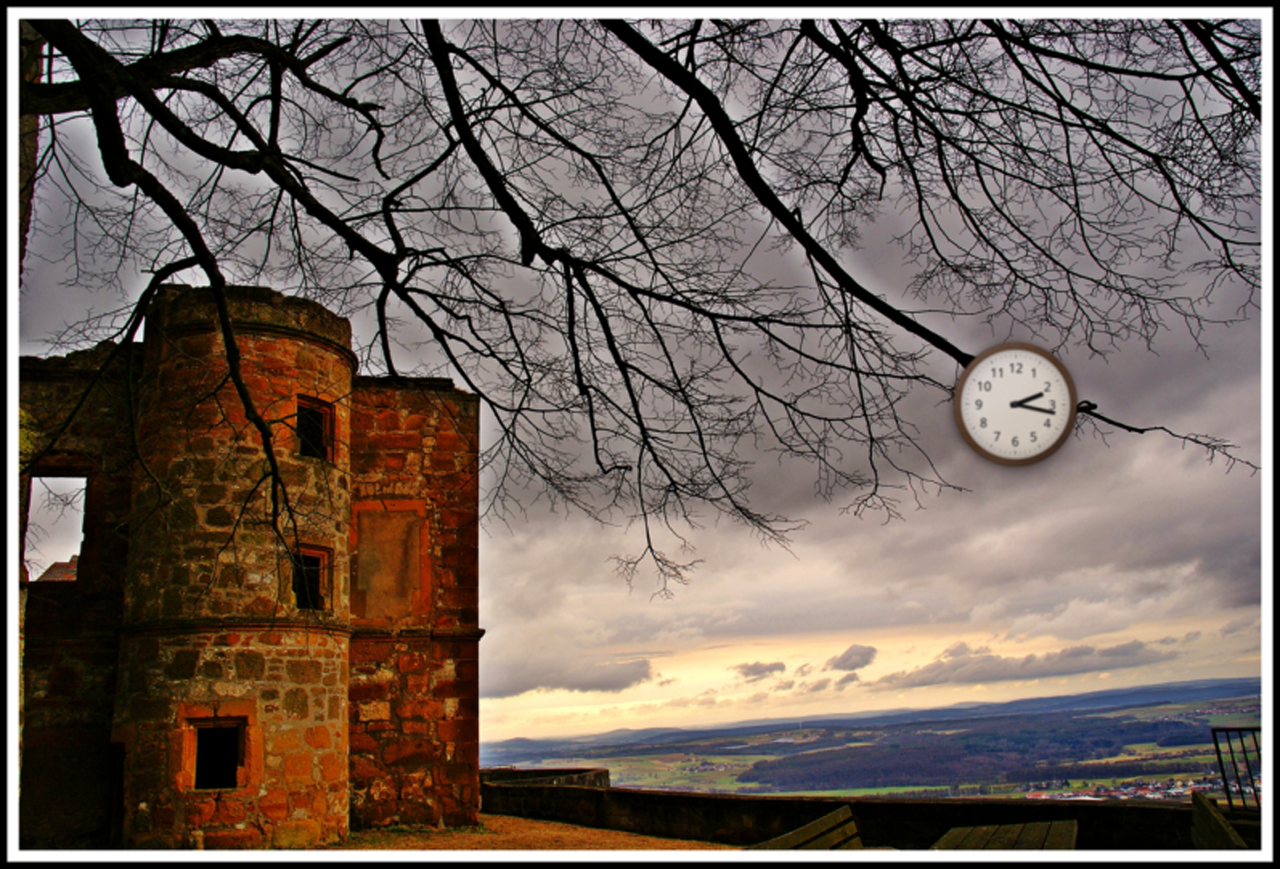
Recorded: h=2 m=17
